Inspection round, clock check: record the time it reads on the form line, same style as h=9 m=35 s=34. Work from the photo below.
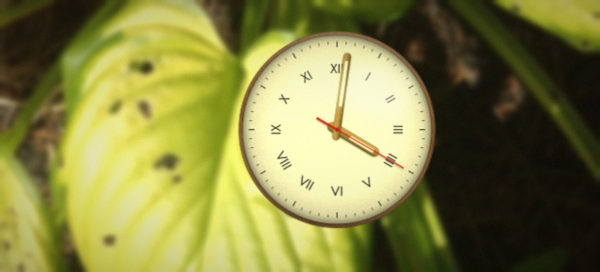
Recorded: h=4 m=1 s=20
